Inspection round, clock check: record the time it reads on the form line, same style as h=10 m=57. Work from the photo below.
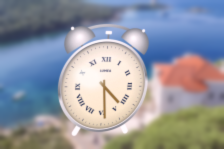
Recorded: h=4 m=29
